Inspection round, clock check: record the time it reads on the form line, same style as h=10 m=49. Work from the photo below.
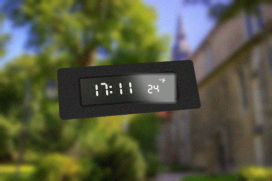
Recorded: h=17 m=11
